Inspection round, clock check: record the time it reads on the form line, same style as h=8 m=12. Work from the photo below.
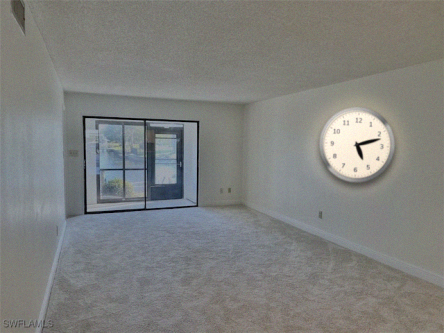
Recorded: h=5 m=12
